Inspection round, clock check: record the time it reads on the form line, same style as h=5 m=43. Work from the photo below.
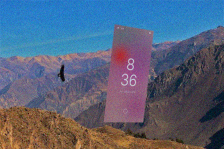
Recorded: h=8 m=36
